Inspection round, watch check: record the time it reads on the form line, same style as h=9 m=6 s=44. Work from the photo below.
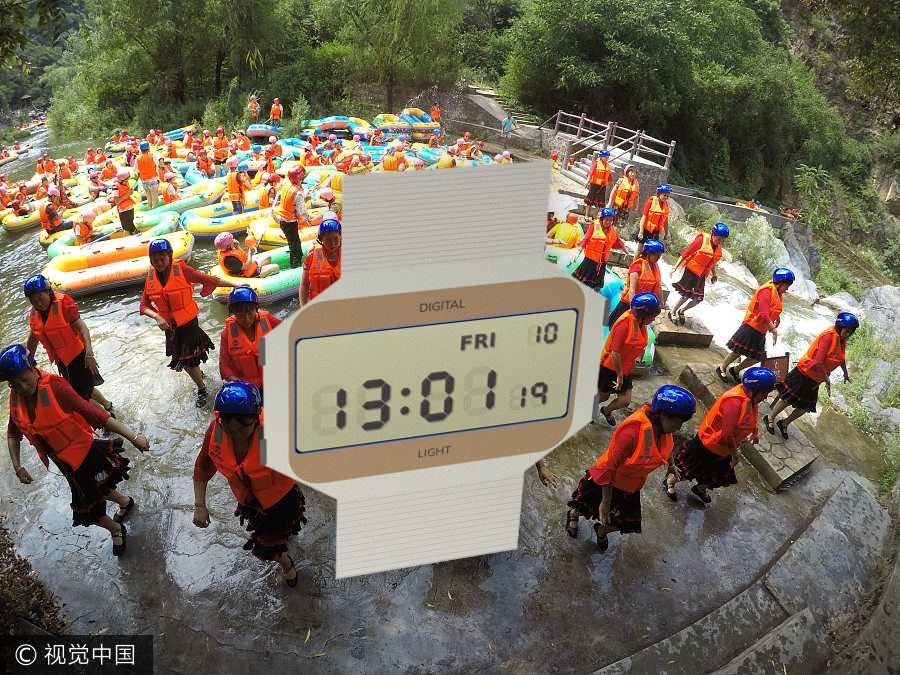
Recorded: h=13 m=1 s=19
